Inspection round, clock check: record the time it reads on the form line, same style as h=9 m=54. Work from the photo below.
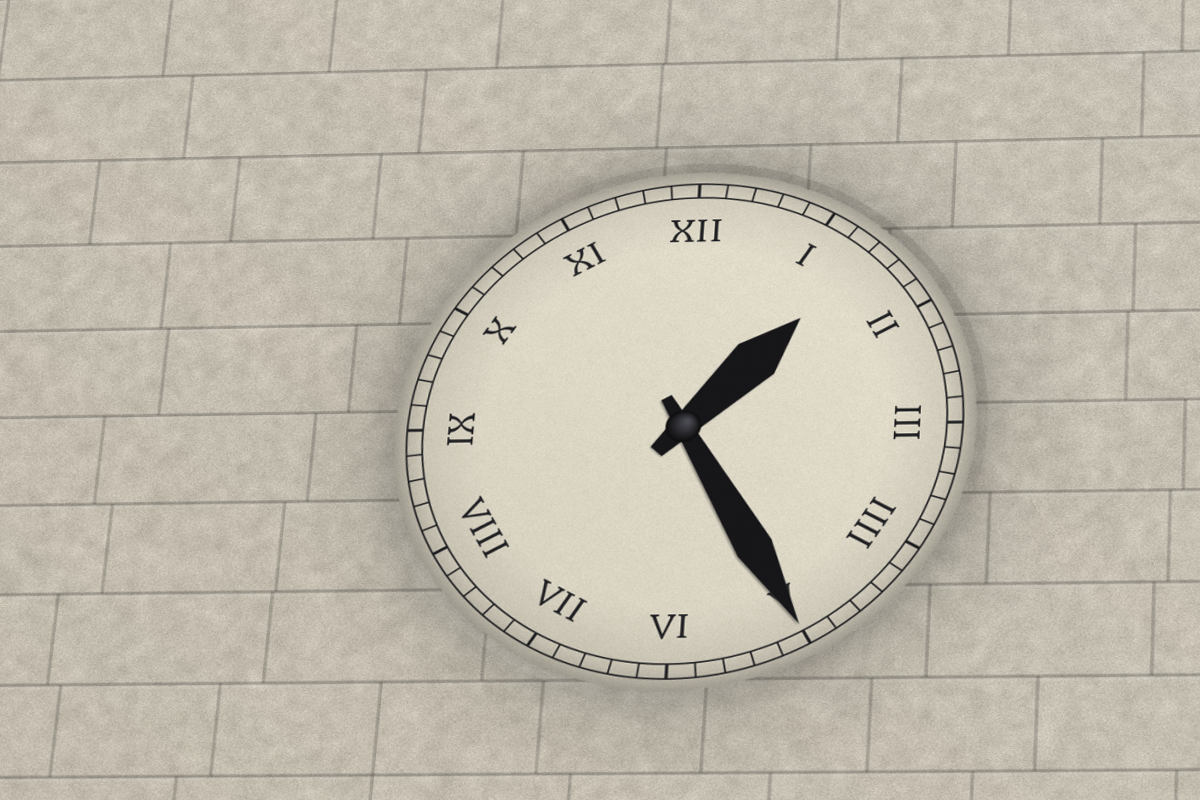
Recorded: h=1 m=25
